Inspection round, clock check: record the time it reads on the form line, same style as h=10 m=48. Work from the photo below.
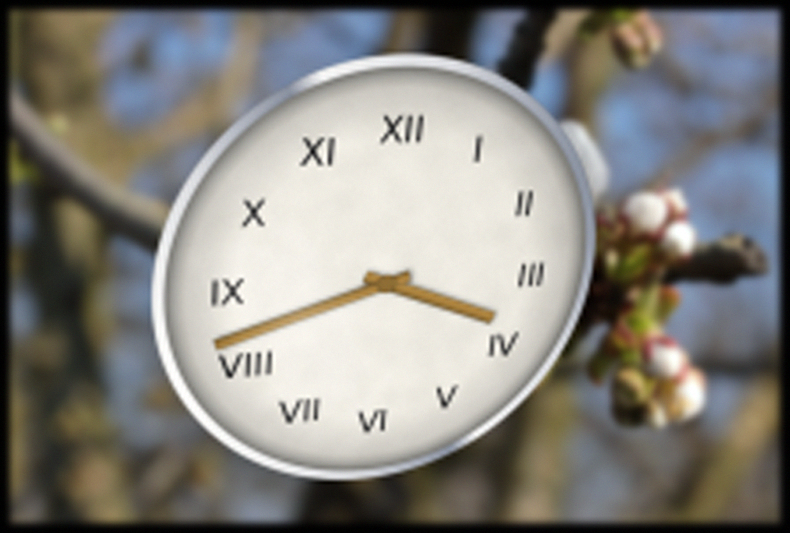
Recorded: h=3 m=42
